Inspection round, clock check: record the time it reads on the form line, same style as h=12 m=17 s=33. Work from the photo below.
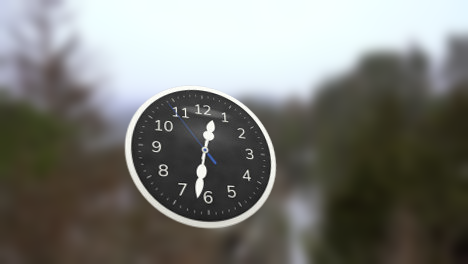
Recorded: h=12 m=31 s=54
